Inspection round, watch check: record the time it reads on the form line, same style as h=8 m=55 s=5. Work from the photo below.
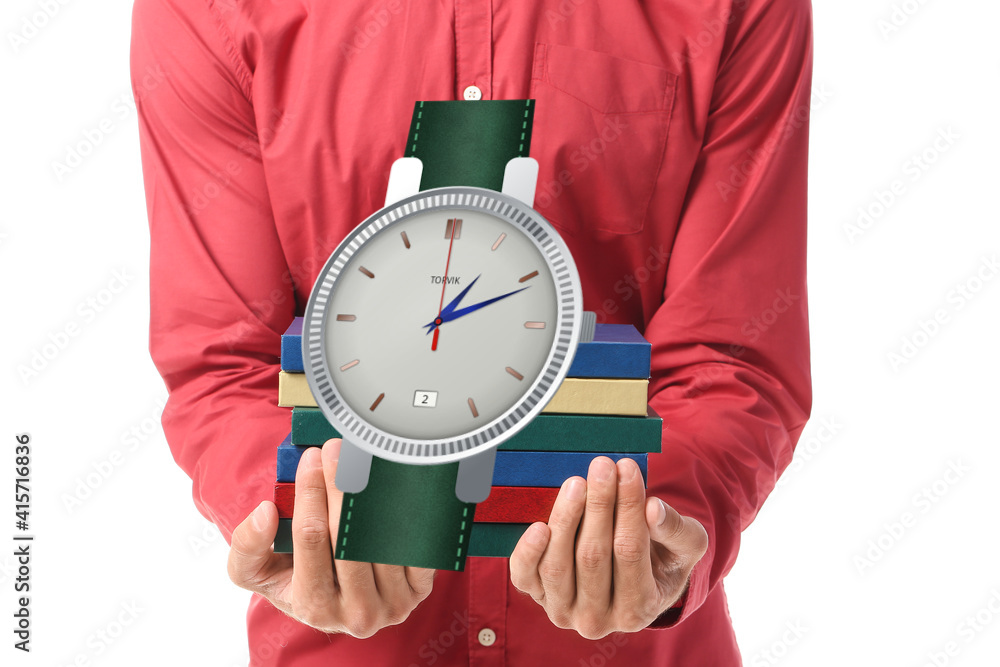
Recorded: h=1 m=11 s=0
